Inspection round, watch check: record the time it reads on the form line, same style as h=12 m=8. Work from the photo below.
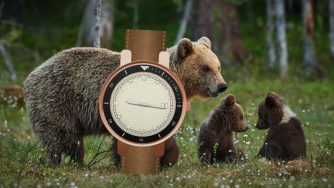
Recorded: h=9 m=16
